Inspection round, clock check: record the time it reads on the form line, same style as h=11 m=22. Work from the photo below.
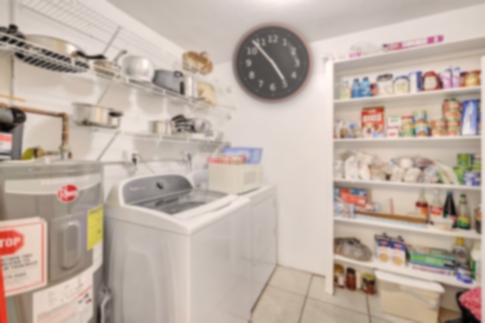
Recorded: h=4 m=53
